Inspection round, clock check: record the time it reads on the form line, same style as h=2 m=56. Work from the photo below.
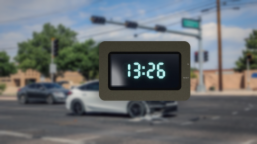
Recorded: h=13 m=26
